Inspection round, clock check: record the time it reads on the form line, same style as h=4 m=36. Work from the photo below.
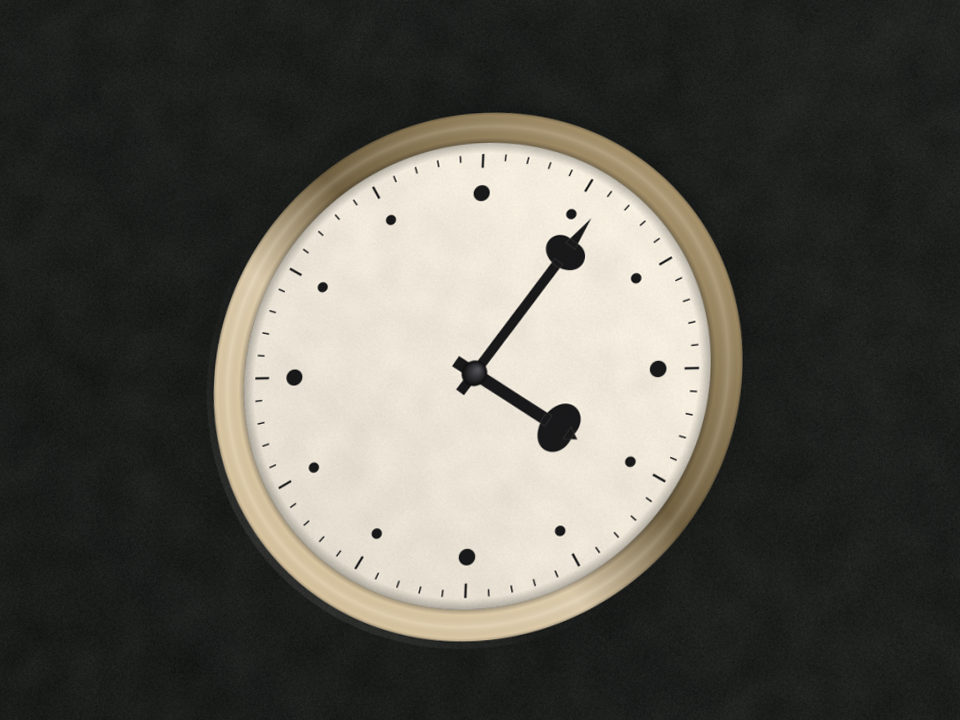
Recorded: h=4 m=6
